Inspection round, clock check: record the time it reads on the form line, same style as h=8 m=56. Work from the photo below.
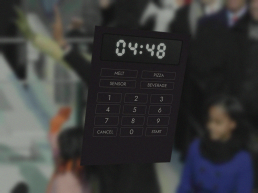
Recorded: h=4 m=48
